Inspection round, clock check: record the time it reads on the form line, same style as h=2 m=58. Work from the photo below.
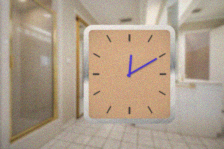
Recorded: h=12 m=10
